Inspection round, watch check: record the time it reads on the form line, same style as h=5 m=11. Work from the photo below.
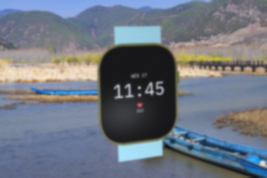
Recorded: h=11 m=45
